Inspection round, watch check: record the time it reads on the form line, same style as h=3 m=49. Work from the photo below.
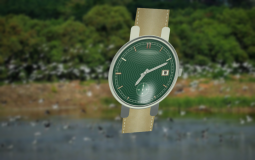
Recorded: h=7 m=11
